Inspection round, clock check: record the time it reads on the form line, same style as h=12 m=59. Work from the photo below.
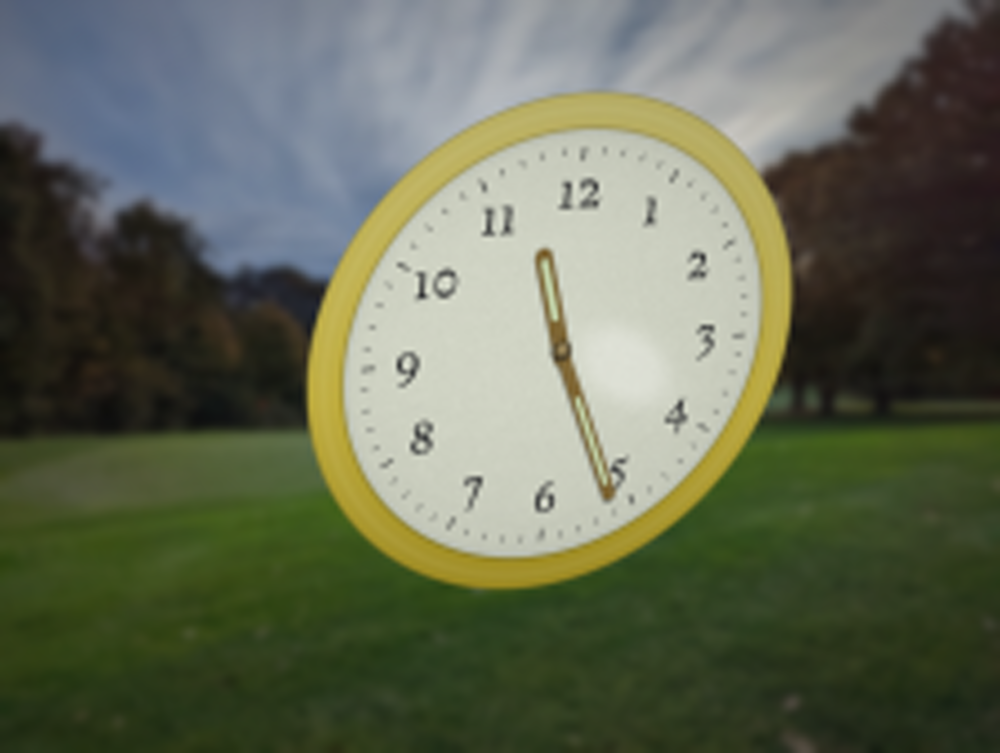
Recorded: h=11 m=26
